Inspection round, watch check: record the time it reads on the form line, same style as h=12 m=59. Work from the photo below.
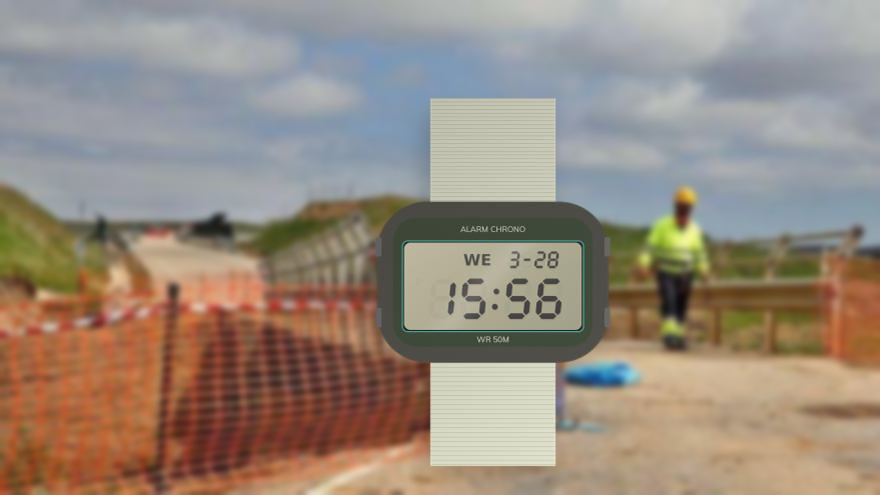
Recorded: h=15 m=56
